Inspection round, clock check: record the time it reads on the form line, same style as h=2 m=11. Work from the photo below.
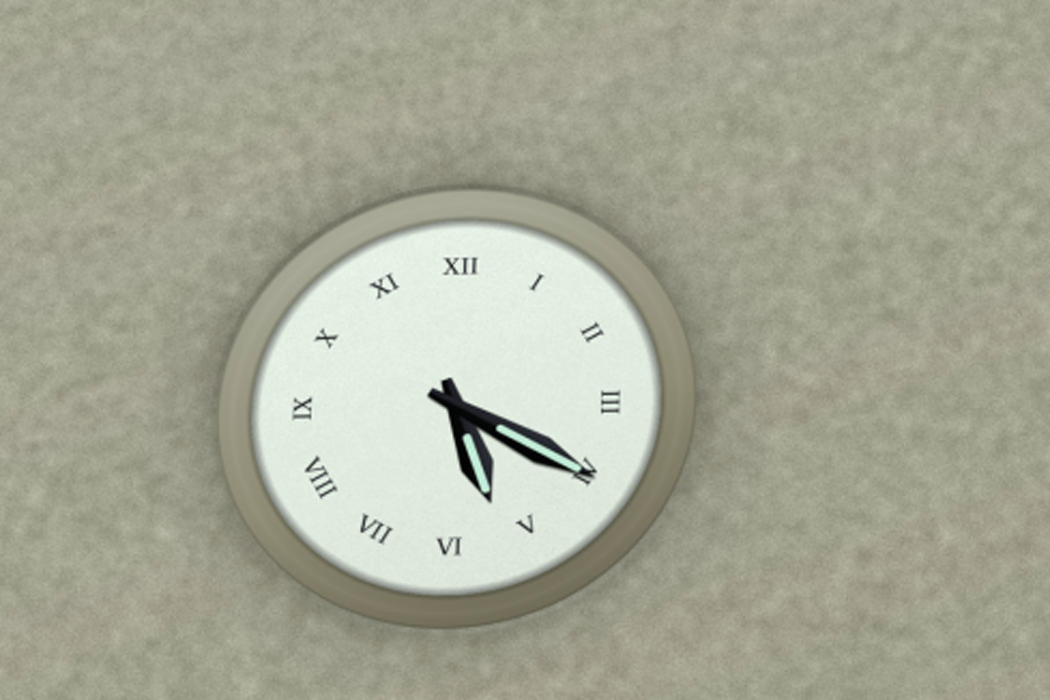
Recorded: h=5 m=20
